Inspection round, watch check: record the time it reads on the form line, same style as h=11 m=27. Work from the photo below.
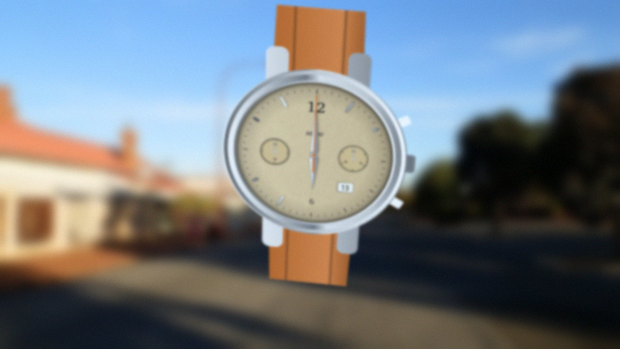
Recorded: h=6 m=0
